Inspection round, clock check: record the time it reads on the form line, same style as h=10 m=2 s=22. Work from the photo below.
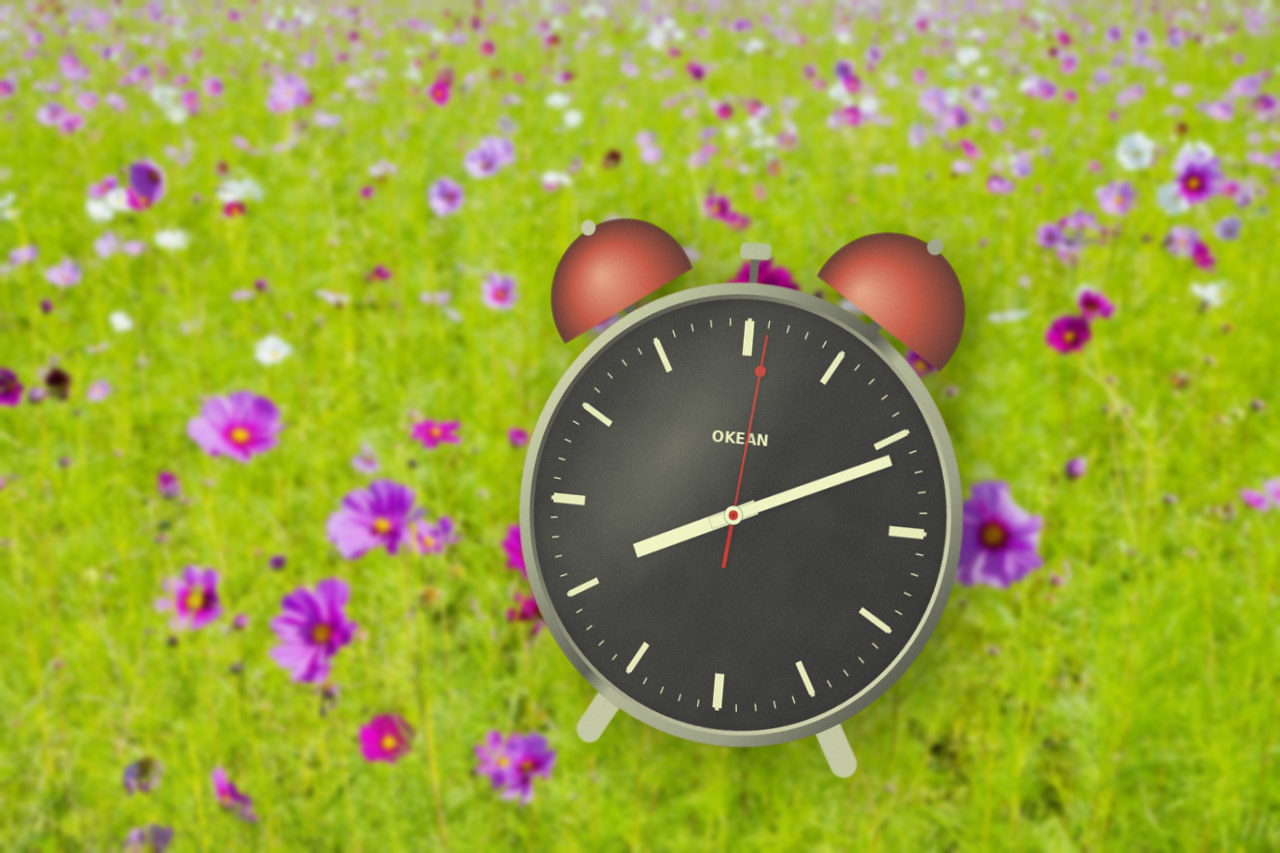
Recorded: h=8 m=11 s=1
